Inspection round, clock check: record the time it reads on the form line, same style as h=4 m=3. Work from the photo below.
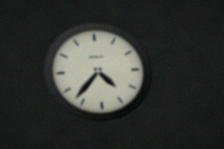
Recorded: h=4 m=37
